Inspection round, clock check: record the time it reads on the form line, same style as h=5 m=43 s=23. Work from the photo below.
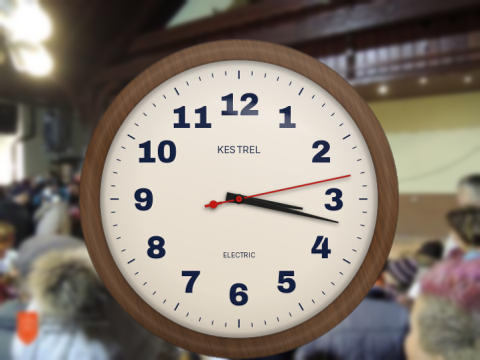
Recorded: h=3 m=17 s=13
